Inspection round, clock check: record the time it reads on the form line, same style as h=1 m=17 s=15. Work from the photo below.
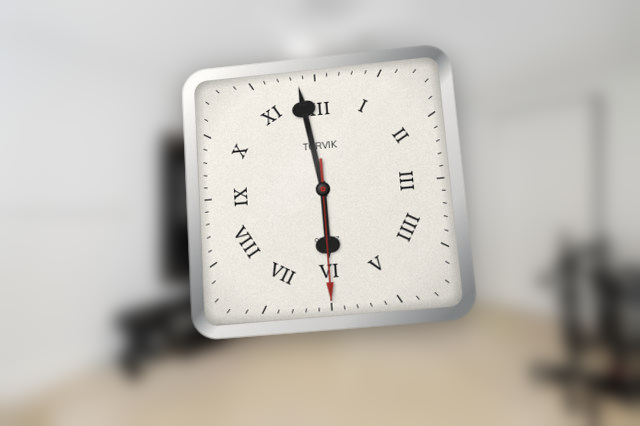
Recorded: h=5 m=58 s=30
